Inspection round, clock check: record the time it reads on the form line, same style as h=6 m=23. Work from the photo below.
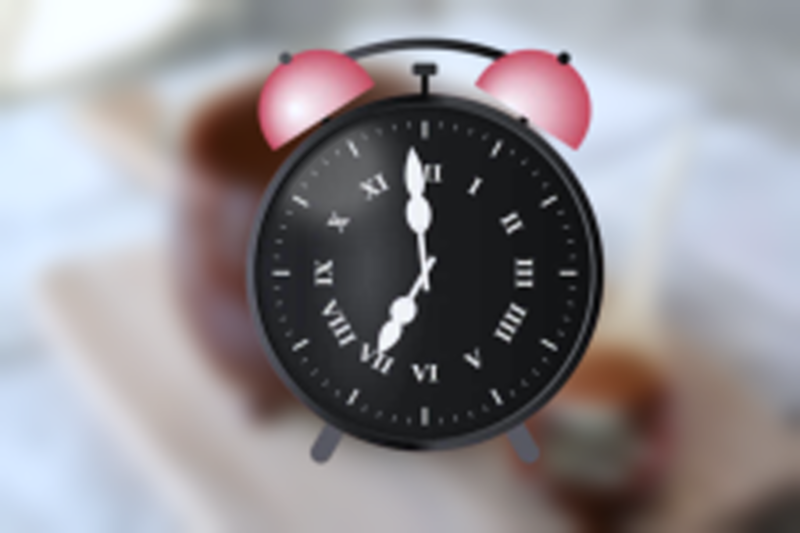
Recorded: h=6 m=59
